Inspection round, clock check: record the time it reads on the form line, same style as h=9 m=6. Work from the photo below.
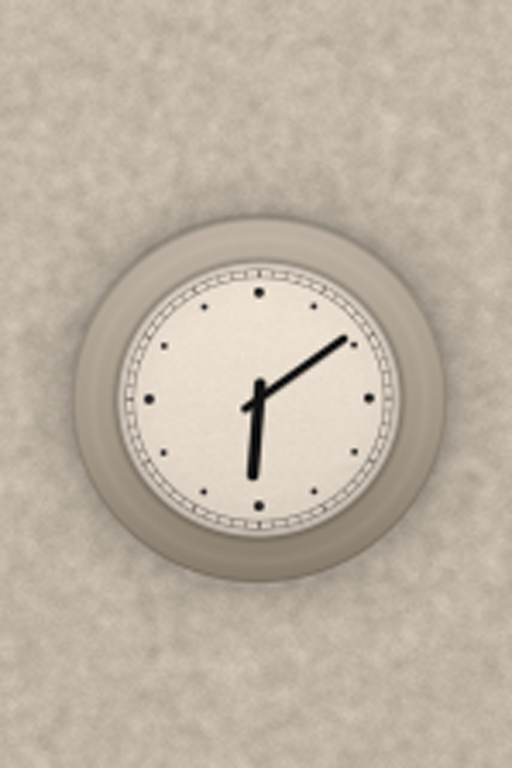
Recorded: h=6 m=9
